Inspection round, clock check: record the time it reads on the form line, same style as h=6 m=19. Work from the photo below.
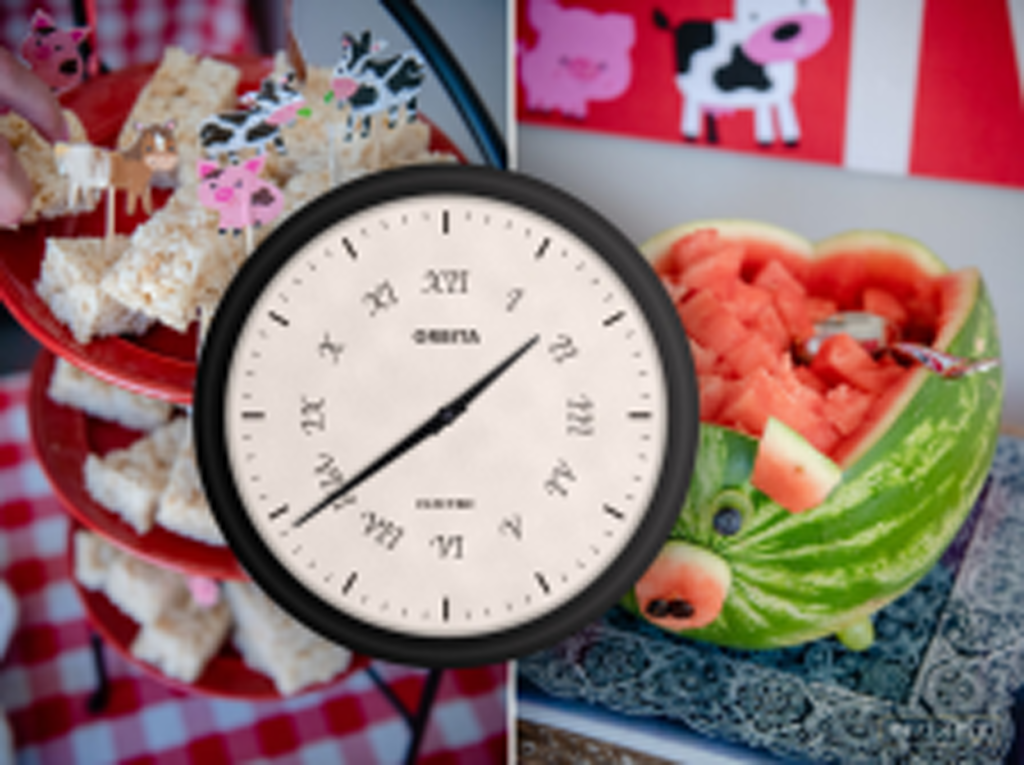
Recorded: h=1 m=39
